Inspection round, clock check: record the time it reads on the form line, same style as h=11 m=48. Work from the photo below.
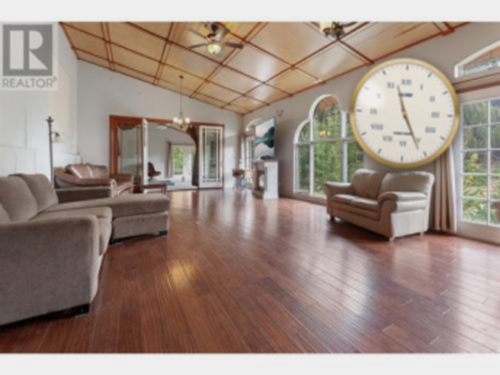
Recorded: h=11 m=26
